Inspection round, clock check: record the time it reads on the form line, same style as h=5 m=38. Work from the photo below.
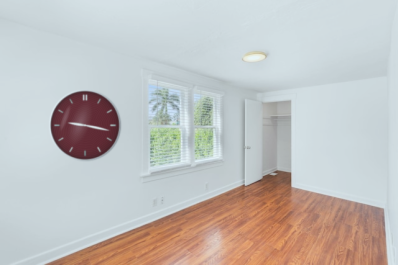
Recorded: h=9 m=17
